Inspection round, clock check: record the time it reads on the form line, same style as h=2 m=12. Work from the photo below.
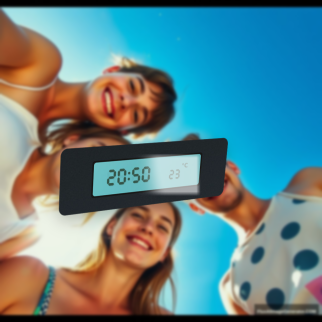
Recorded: h=20 m=50
